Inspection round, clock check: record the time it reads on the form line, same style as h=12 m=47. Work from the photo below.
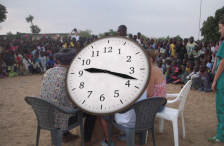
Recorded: h=9 m=18
